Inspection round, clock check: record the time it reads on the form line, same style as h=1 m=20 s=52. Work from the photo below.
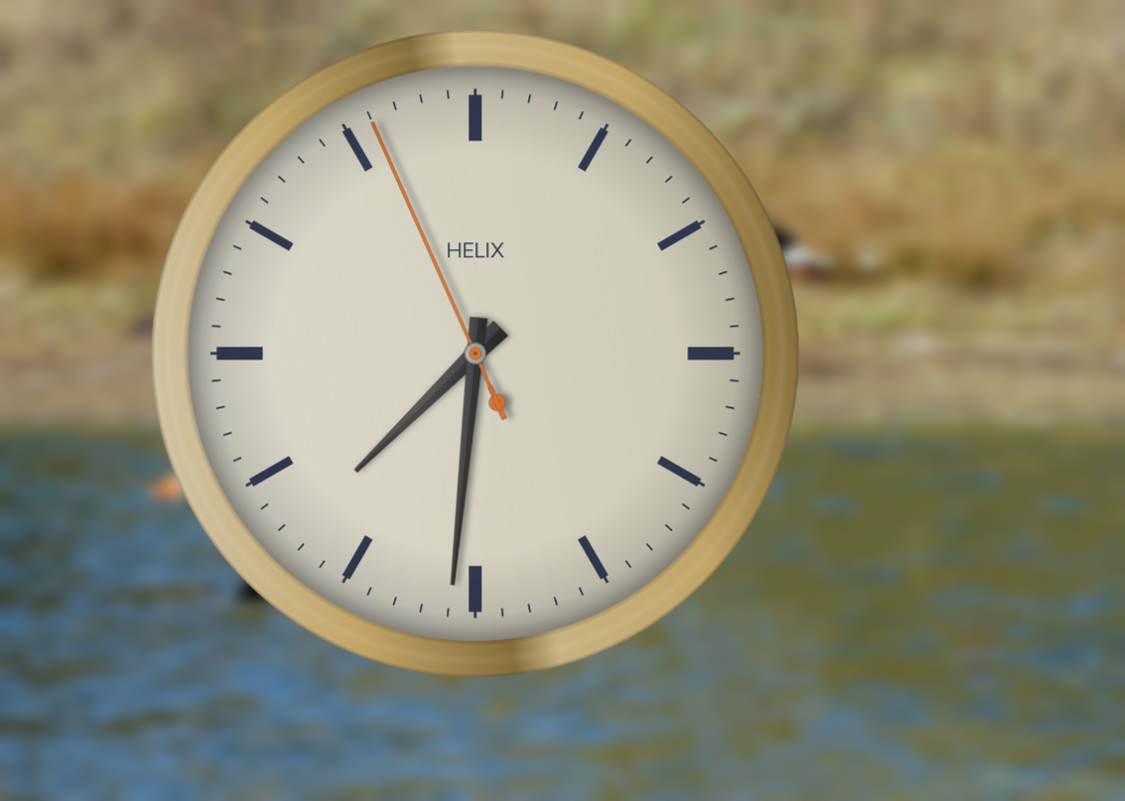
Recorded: h=7 m=30 s=56
